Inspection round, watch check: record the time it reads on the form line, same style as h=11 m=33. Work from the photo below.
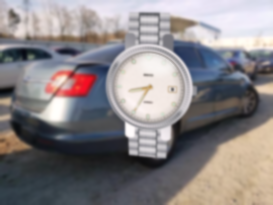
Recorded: h=8 m=35
